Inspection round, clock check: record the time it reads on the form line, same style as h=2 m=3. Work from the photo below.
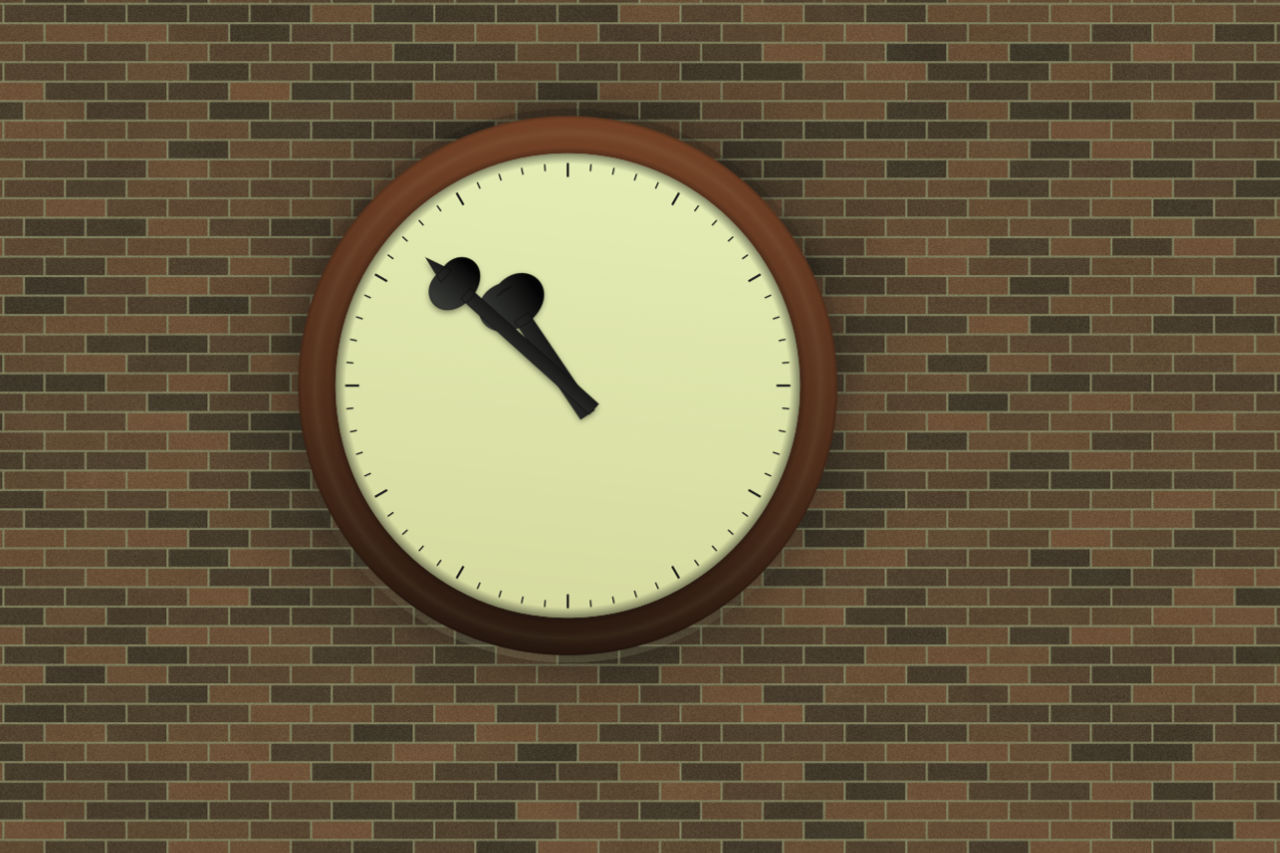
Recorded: h=10 m=52
